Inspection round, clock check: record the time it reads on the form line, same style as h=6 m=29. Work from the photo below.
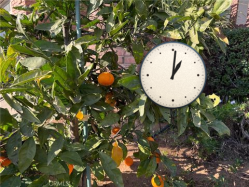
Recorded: h=1 m=1
